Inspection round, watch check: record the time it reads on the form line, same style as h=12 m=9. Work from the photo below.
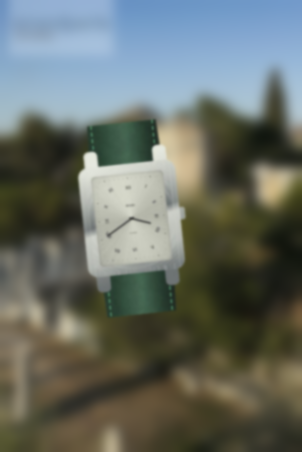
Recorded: h=3 m=40
